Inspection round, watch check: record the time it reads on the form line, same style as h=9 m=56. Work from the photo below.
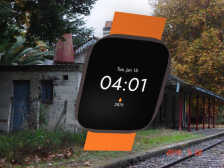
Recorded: h=4 m=1
